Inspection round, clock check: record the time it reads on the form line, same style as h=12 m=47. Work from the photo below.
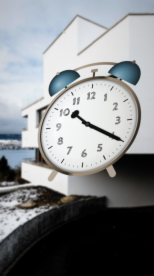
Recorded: h=10 m=20
